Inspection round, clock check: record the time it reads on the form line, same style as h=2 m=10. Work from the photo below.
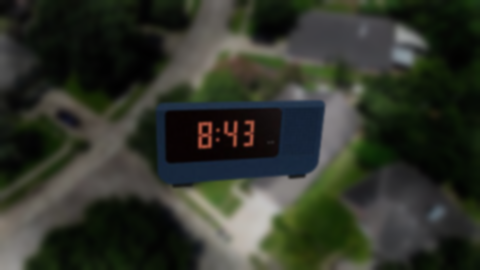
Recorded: h=8 m=43
